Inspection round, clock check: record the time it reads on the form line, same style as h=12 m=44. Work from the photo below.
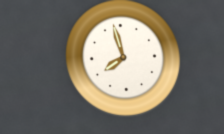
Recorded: h=7 m=58
